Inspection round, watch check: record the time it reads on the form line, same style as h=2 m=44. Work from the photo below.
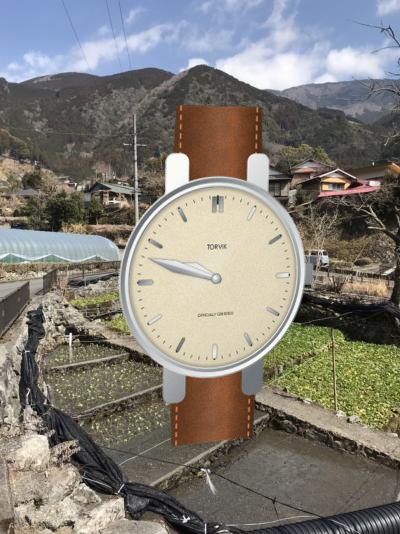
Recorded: h=9 m=48
